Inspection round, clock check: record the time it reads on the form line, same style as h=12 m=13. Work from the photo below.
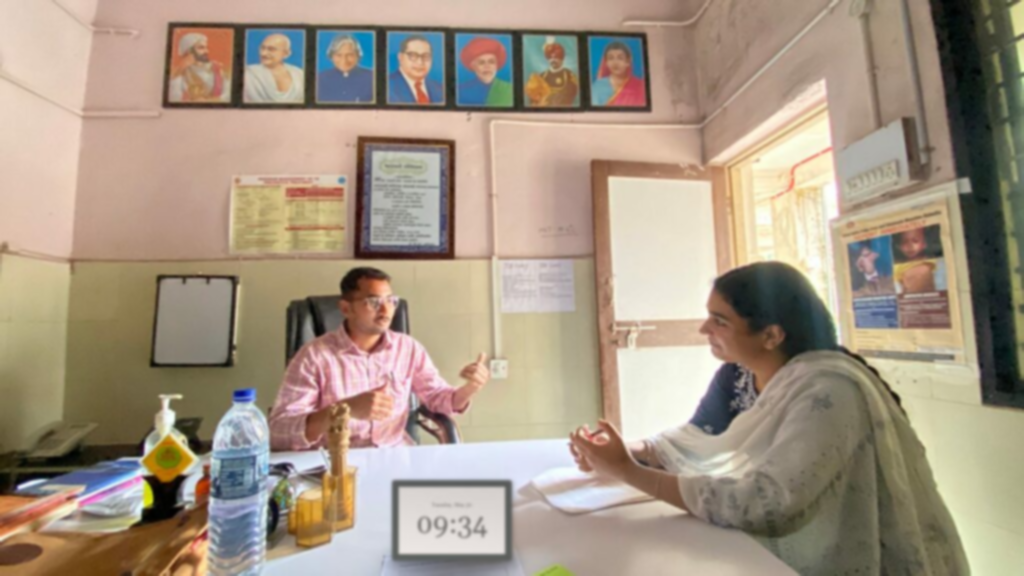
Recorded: h=9 m=34
